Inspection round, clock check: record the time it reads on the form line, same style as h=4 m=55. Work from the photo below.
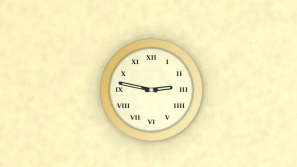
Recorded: h=2 m=47
